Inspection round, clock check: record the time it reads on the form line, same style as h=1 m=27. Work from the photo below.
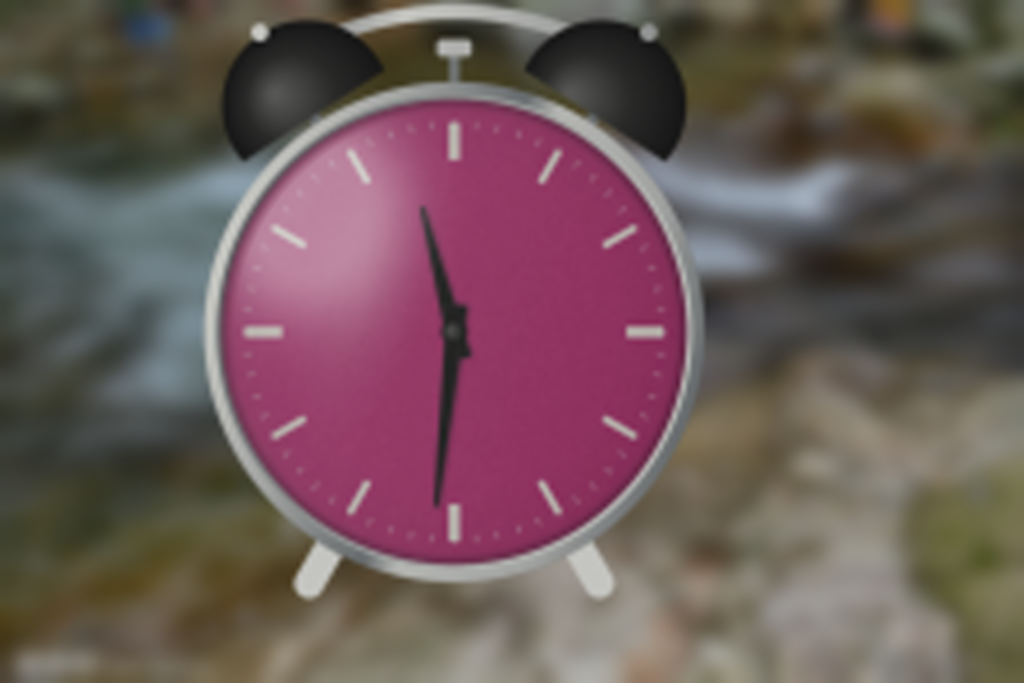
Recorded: h=11 m=31
